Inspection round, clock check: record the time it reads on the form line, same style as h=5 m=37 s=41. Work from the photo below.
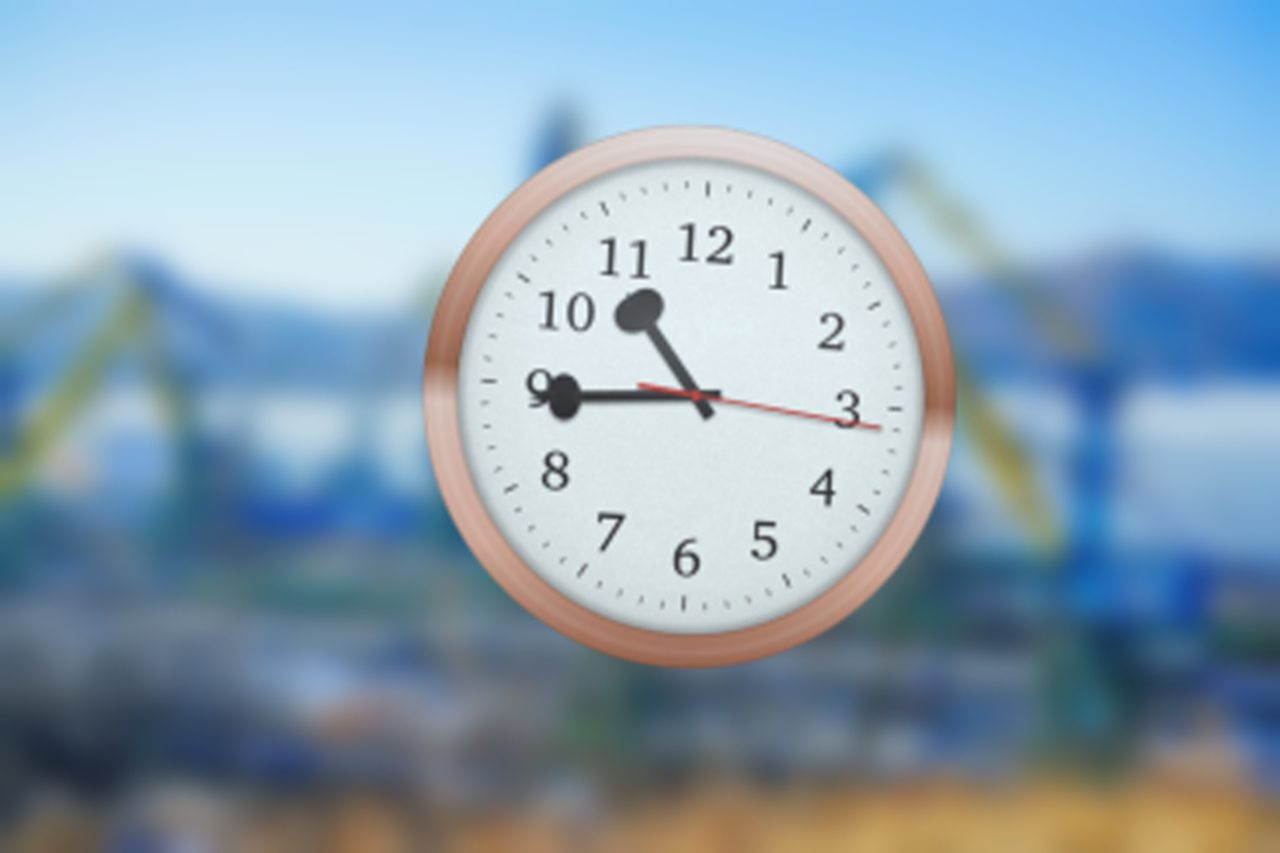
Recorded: h=10 m=44 s=16
